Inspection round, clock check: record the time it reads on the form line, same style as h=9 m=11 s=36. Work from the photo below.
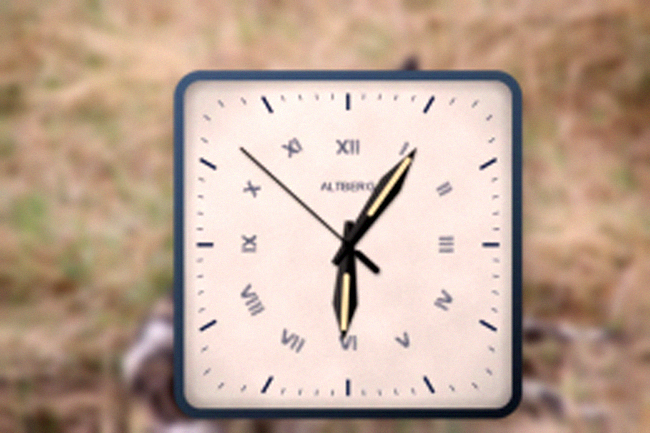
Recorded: h=6 m=5 s=52
